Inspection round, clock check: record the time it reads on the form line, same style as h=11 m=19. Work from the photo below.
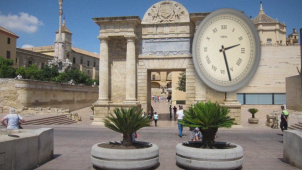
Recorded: h=2 m=27
